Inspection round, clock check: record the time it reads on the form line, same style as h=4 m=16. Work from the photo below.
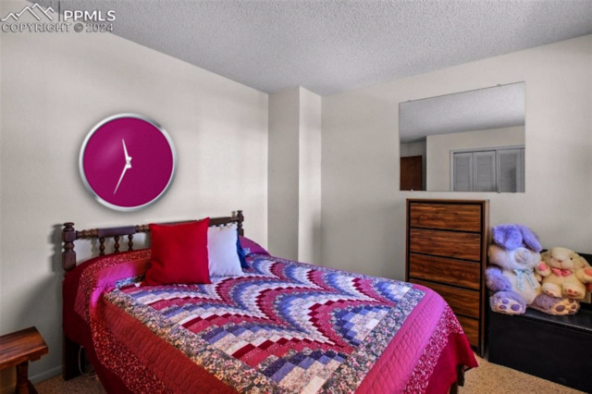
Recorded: h=11 m=34
